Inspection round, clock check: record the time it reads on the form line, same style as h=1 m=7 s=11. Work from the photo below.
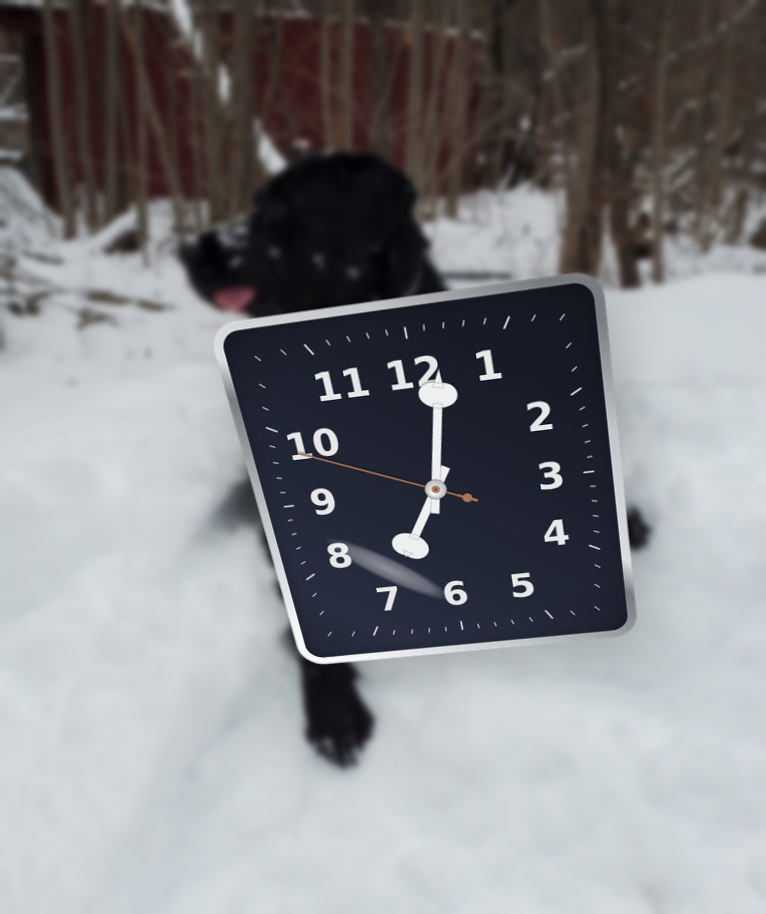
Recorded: h=7 m=1 s=49
